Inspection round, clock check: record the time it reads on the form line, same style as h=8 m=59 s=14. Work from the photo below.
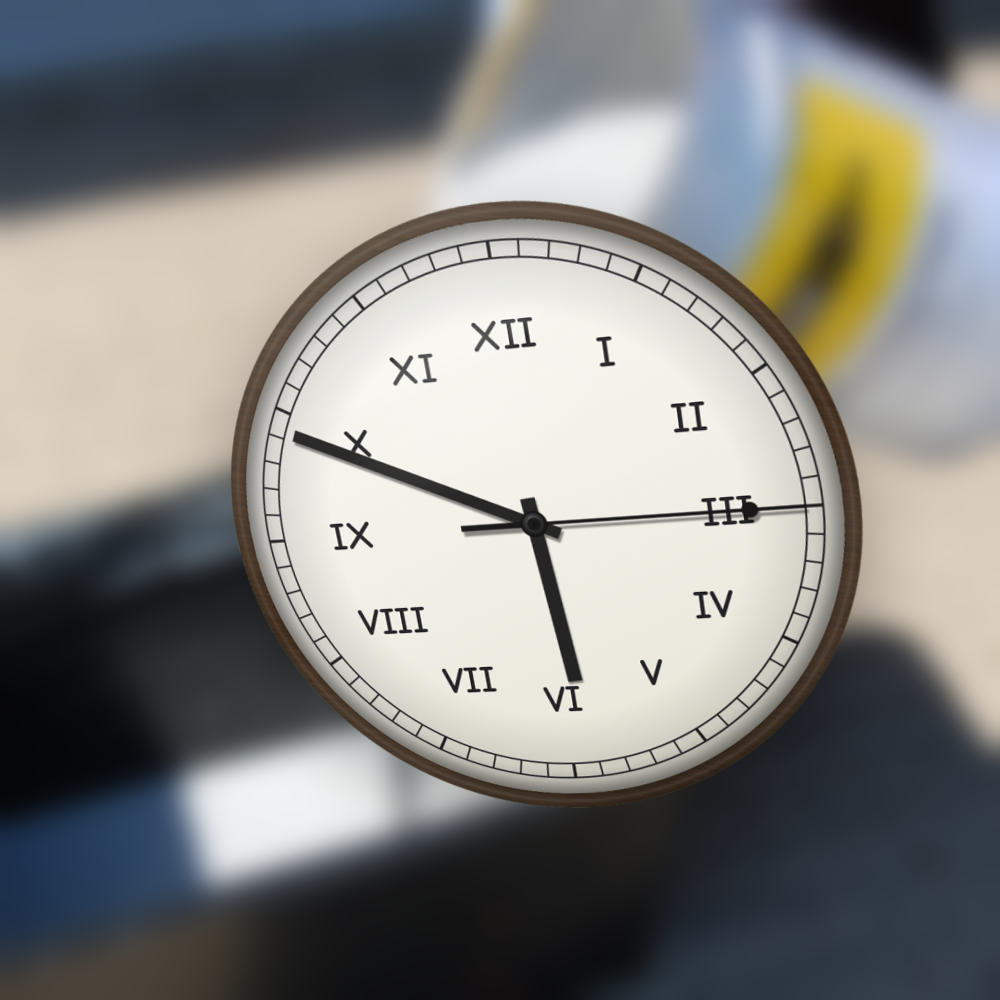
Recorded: h=5 m=49 s=15
